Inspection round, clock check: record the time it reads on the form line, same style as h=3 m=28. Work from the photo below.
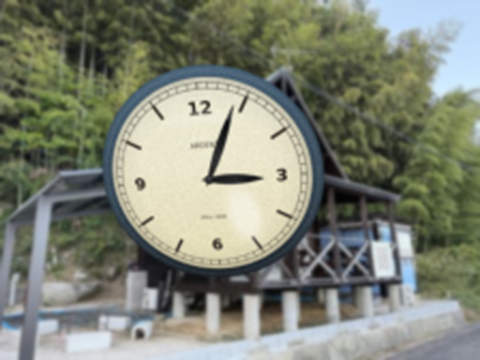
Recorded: h=3 m=4
